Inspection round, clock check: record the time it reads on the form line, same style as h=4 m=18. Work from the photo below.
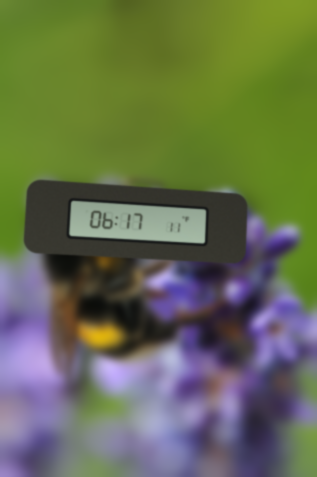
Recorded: h=6 m=17
